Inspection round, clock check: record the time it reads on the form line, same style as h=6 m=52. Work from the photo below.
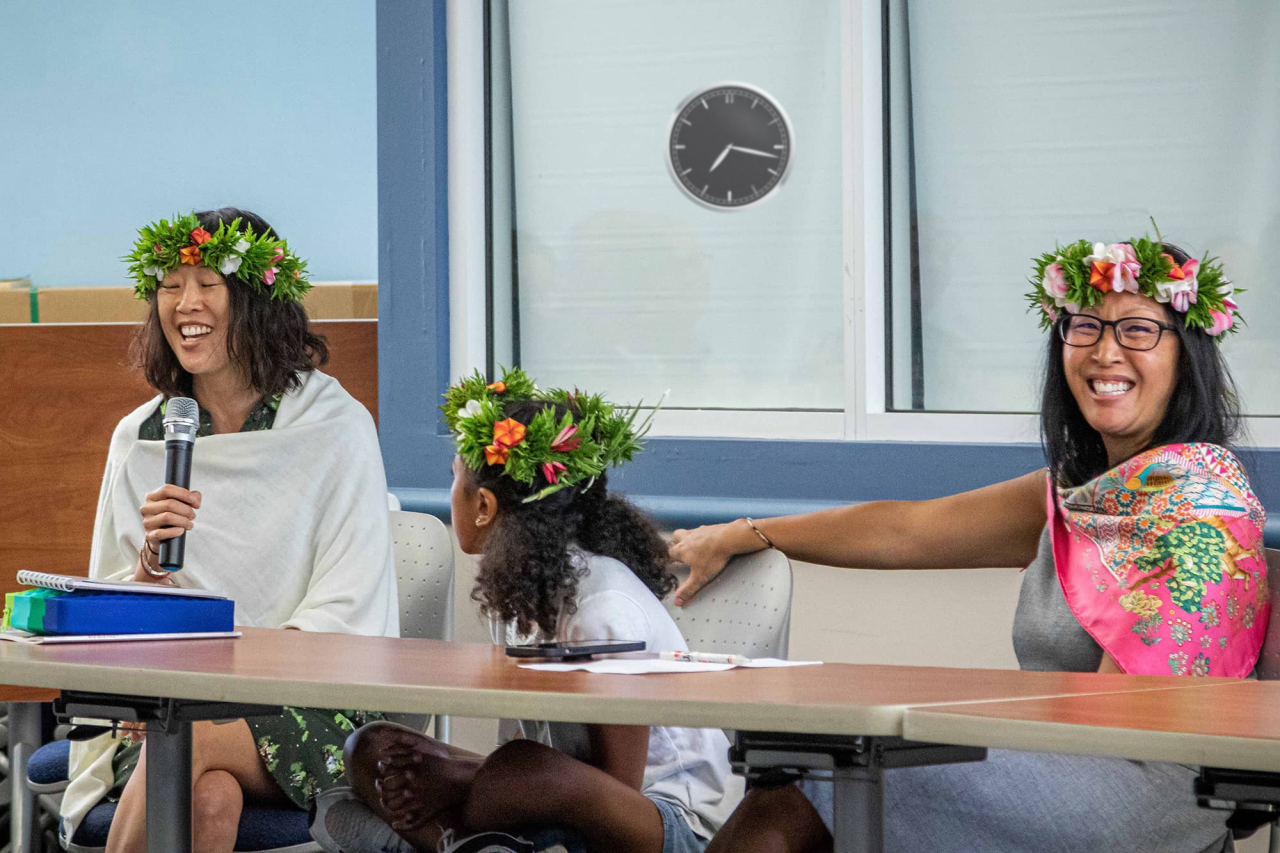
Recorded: h=7 m=17
